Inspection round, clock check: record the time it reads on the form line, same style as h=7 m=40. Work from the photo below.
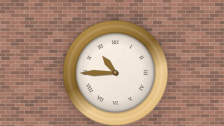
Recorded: h=10 m=45
